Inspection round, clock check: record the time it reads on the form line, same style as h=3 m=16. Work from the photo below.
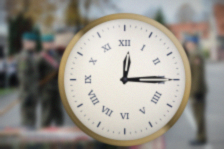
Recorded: h=12 m=15
